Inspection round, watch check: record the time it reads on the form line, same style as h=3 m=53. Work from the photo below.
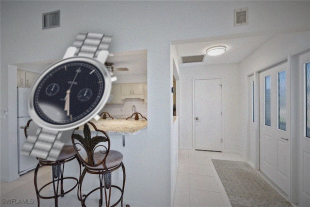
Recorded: h=5 m=26
